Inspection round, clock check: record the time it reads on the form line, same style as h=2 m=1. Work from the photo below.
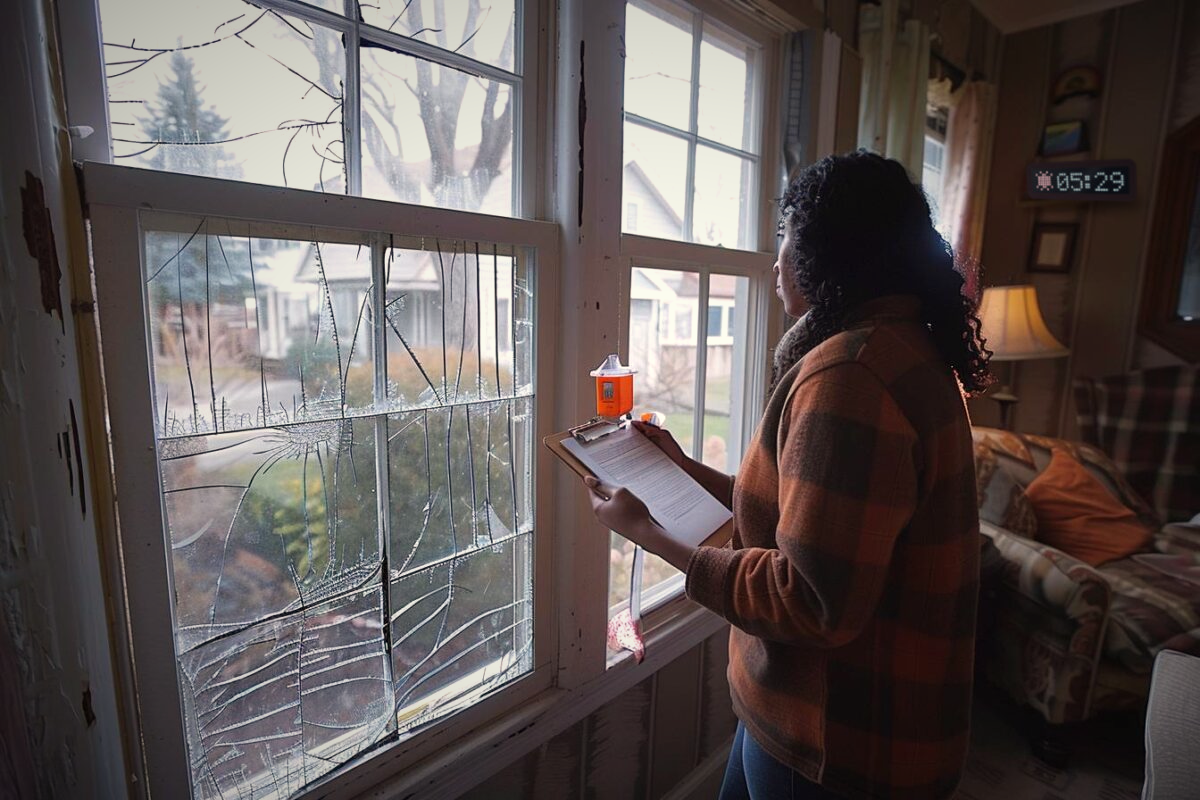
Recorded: h=5 m=29
